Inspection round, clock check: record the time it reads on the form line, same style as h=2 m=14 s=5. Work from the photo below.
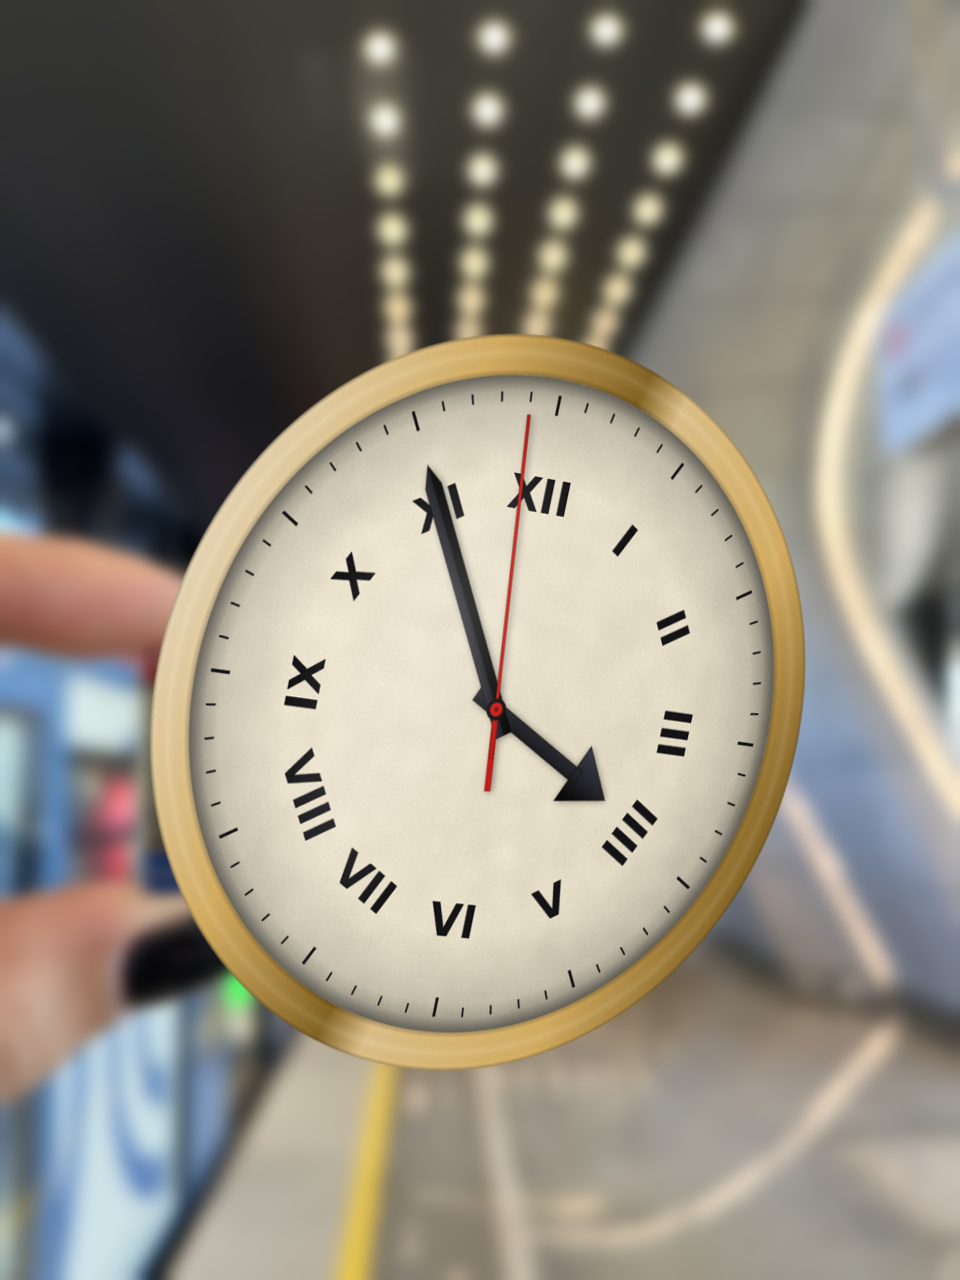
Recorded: h=3 m=54 s=59
